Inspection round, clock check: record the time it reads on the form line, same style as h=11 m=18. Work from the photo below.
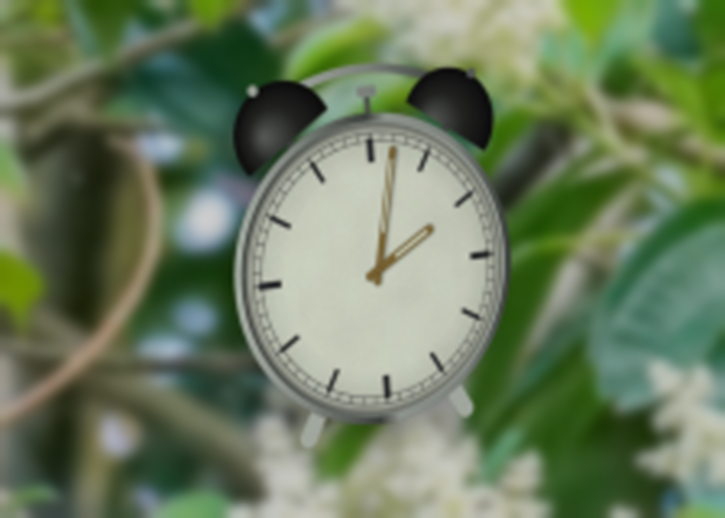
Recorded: h=2 m=2
